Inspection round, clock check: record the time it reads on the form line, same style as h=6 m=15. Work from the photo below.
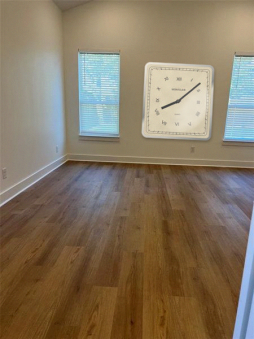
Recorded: h=8 m=8
